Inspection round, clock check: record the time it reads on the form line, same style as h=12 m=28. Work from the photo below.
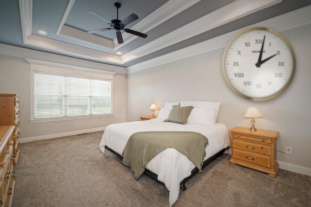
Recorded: h=2 m=2
